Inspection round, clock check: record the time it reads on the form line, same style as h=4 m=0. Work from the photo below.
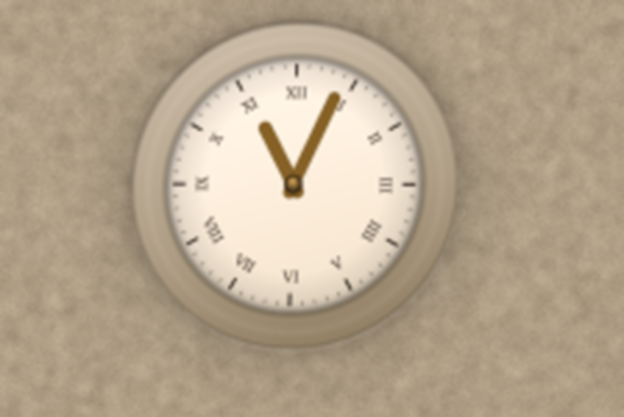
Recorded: h=11 m=4
